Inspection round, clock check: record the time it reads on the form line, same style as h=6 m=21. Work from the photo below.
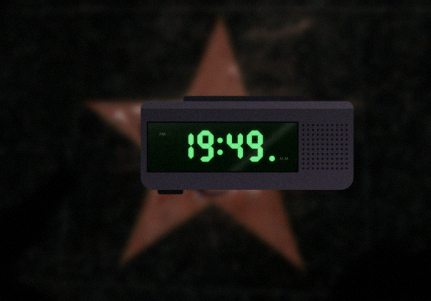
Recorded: h=19 m=49
